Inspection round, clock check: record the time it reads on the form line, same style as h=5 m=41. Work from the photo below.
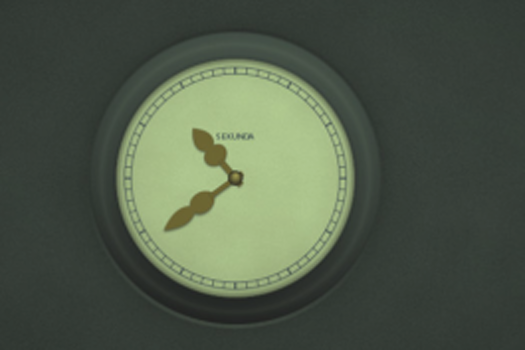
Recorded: h=10 m=39
